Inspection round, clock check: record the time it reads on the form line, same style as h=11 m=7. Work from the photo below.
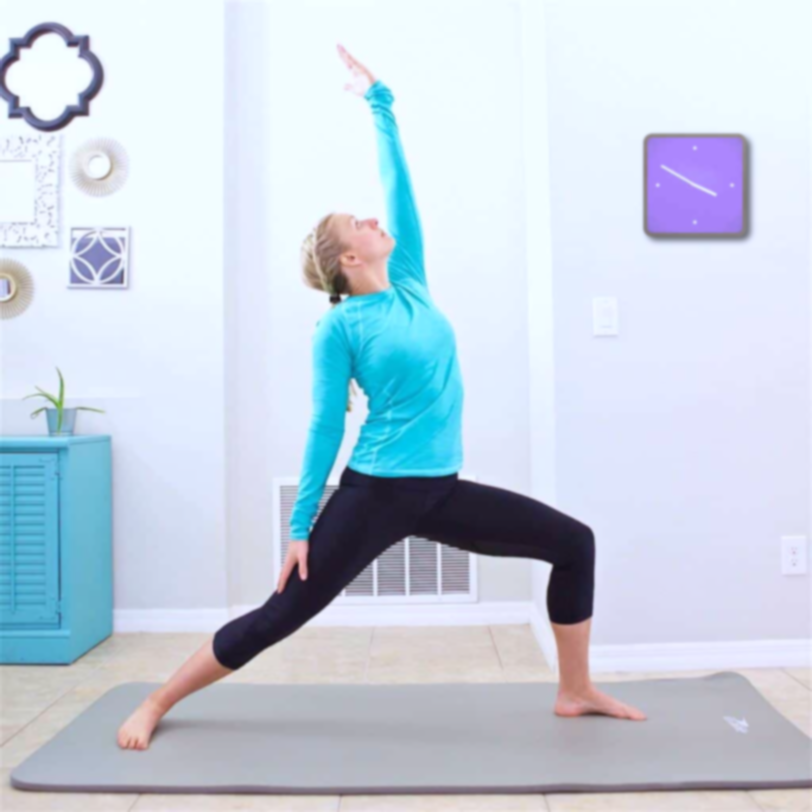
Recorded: h=3 m=50
